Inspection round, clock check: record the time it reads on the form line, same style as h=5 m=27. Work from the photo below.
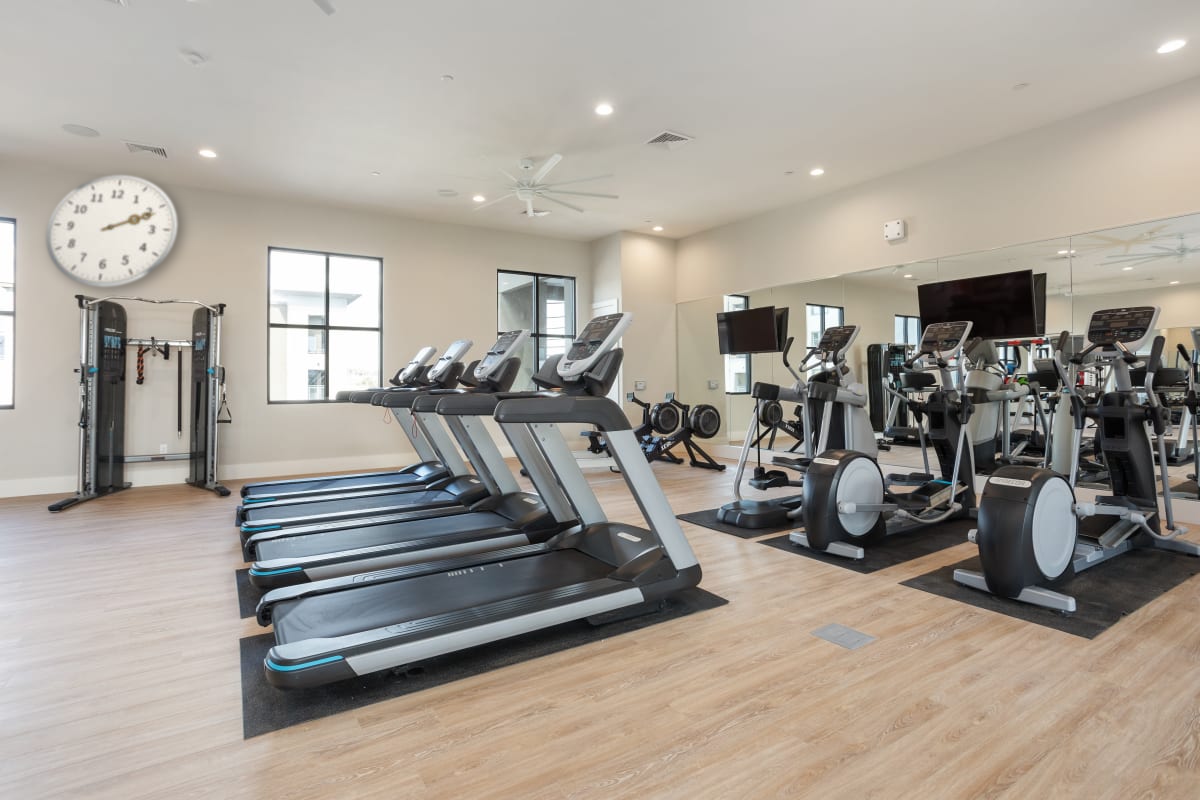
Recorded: h=2 m=11
